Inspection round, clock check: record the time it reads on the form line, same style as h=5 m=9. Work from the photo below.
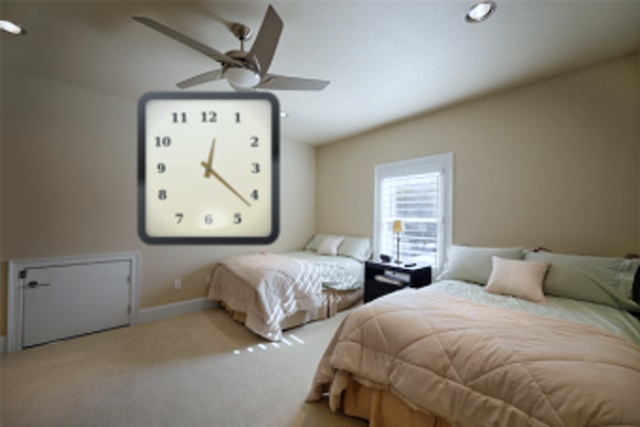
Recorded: h=12 m=22
